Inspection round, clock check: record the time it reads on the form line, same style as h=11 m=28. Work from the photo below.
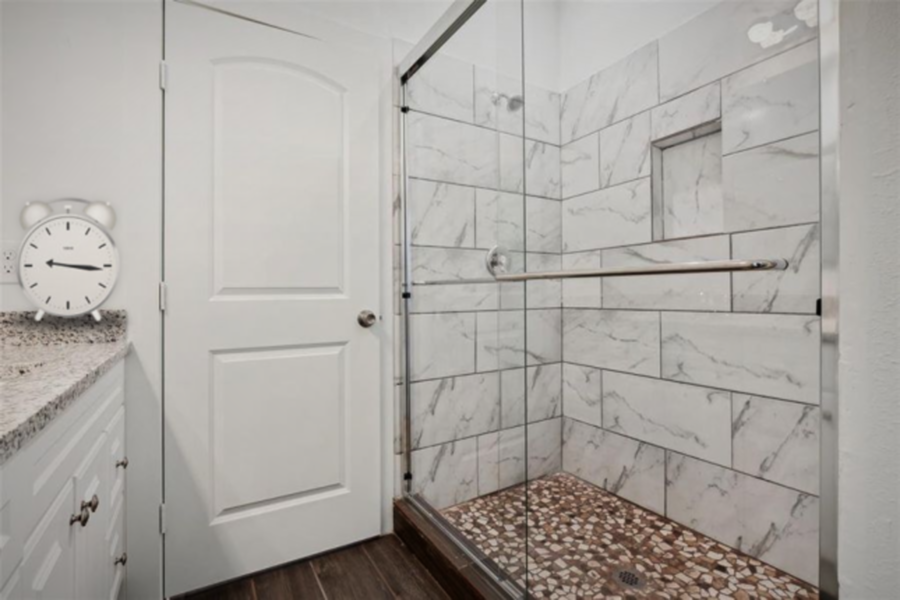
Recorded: h=9 m=16
